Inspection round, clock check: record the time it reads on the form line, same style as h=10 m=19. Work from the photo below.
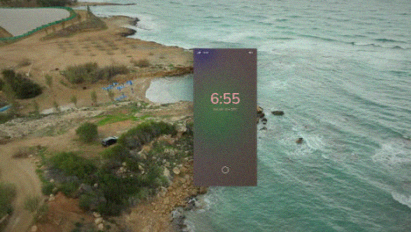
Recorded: h=6 m=55
